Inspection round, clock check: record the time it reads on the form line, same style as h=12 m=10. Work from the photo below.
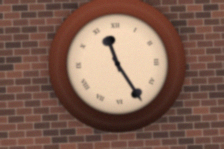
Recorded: h=11 m=25
